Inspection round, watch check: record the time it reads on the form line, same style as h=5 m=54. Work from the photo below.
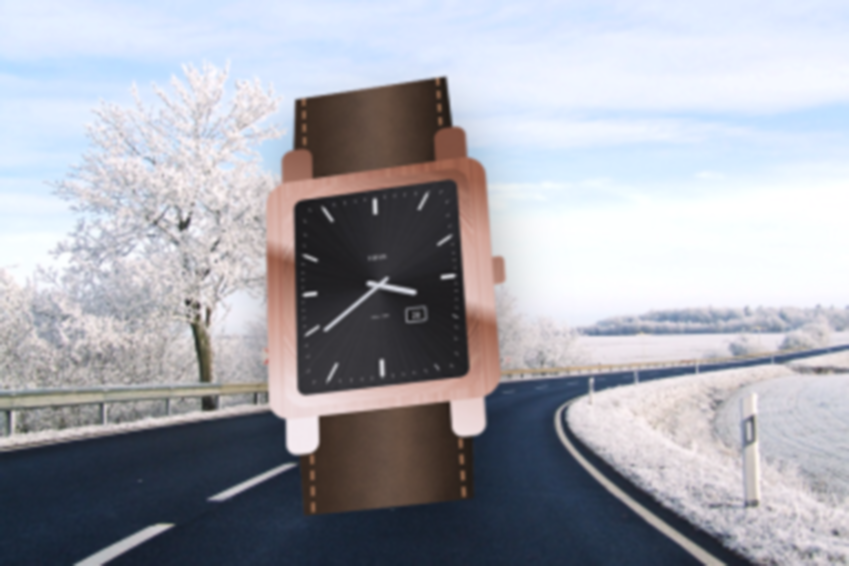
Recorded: h=3 m=39
